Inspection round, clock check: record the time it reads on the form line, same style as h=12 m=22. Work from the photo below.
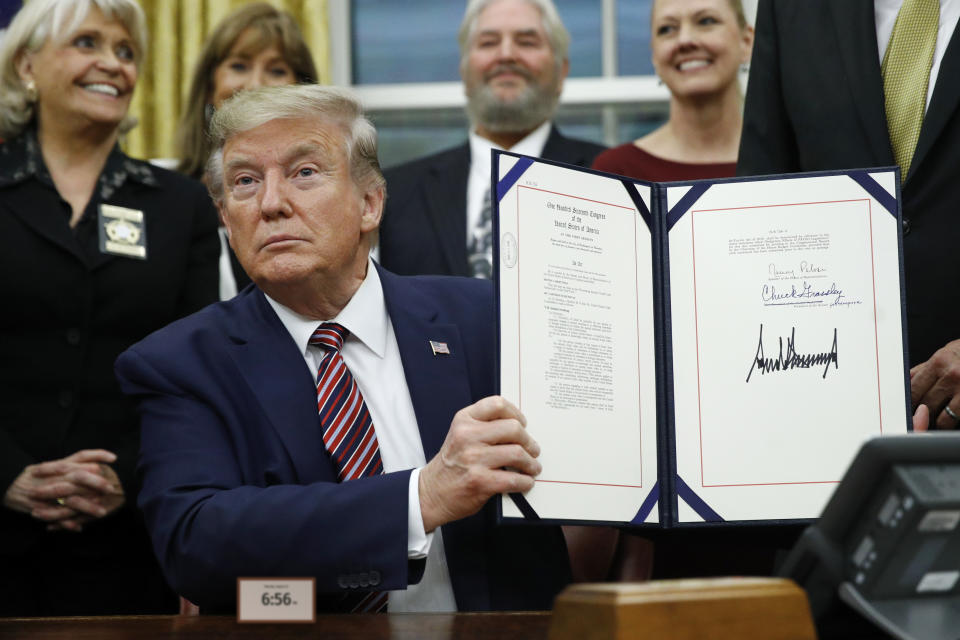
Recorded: h=6 m=56
